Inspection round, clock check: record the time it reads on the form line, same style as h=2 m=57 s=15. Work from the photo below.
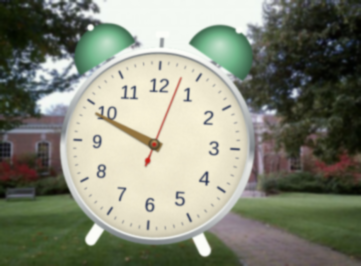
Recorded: h=9 m=49 s=3
